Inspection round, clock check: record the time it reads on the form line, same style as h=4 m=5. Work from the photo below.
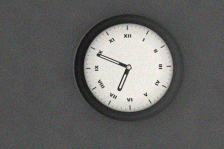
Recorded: h=6 m=49
